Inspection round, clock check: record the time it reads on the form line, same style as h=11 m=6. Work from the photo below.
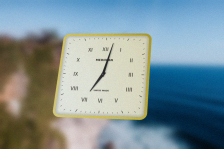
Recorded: h=7 m=2
